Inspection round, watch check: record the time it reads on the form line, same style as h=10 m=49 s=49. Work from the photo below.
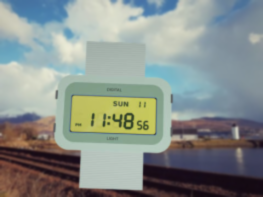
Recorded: h=11 m=48 s=56
